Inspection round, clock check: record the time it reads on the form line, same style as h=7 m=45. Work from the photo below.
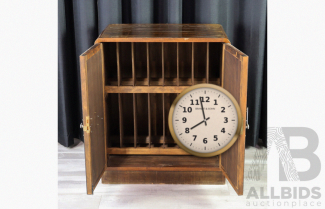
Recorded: h=7 m=58
